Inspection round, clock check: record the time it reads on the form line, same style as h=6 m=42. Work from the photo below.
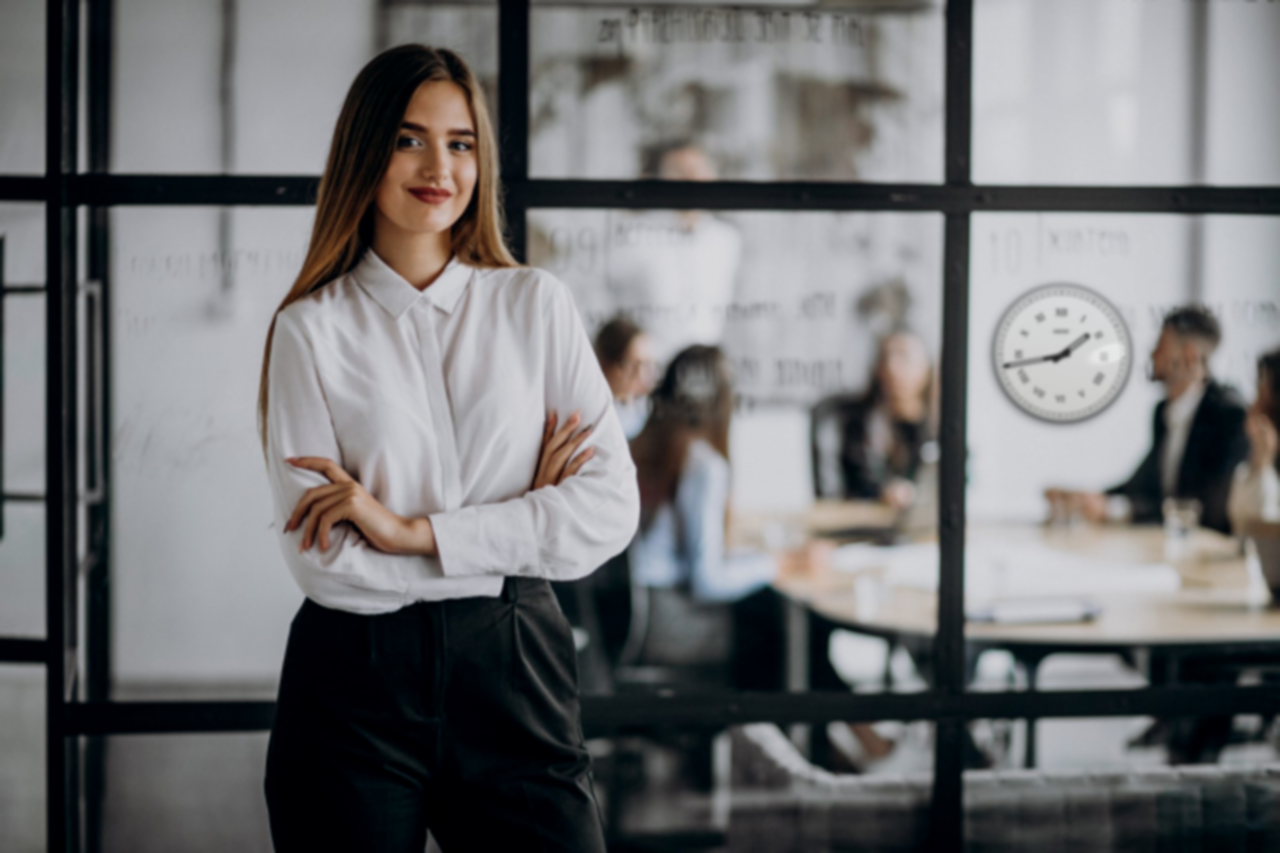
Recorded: h=1 m=43
